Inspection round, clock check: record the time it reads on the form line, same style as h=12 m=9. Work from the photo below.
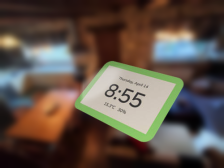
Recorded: h=8 m=55
